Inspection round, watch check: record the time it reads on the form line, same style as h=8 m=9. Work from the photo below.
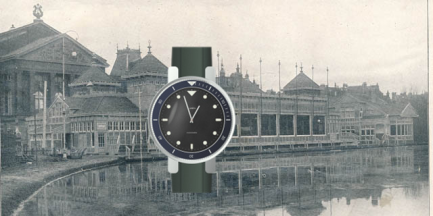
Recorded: h=12 m=57
